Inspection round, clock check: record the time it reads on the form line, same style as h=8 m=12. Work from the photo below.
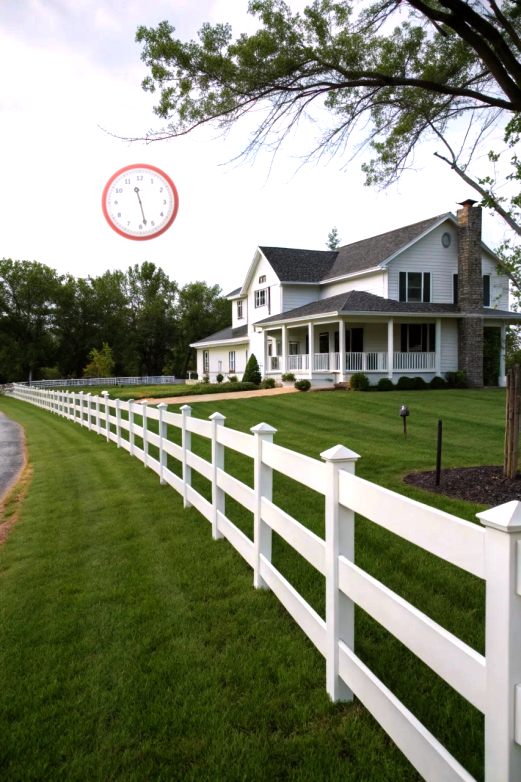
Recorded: h=11 m=28
